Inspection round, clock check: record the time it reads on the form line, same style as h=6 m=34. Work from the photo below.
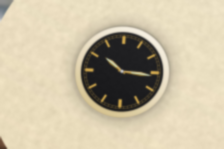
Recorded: h=10 m=16
